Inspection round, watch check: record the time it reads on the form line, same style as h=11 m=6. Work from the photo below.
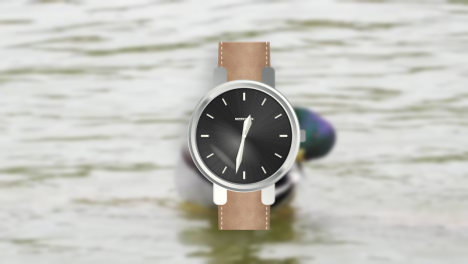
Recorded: h=12 m=32
